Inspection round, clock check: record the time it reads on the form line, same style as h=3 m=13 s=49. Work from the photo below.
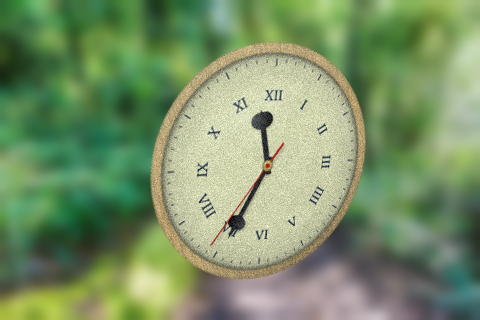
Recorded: h=11 m=34 s=36
